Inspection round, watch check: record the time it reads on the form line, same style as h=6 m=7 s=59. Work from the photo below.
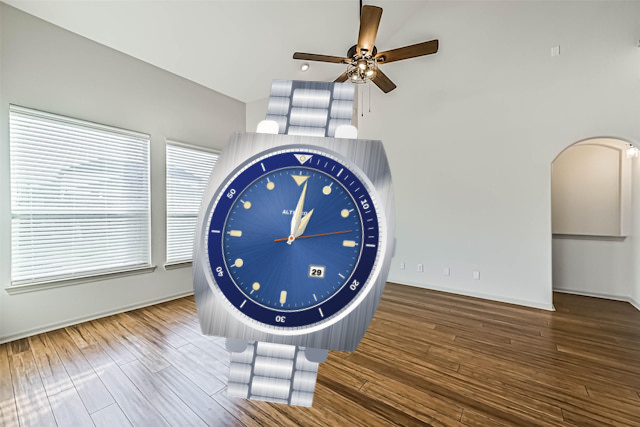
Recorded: h=1 m=1 s=13
